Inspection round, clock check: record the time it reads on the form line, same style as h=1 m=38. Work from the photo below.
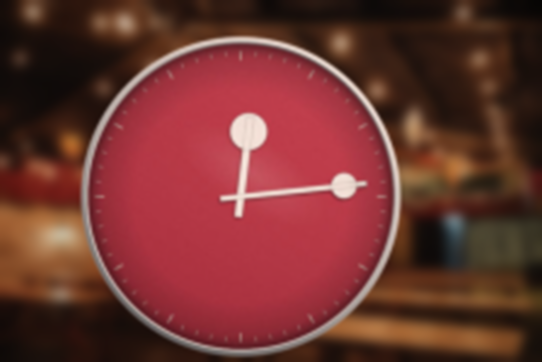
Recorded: h=12 m=14
